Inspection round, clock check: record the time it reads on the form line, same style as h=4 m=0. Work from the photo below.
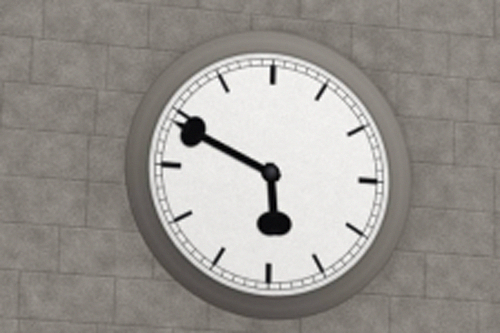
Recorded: h=5 m=49
